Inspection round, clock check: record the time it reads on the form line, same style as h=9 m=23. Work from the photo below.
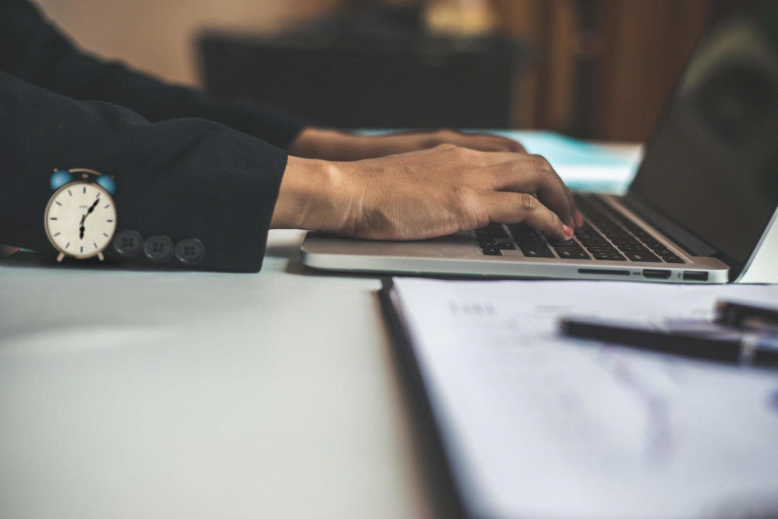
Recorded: h=6 m=6
